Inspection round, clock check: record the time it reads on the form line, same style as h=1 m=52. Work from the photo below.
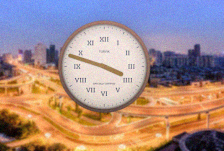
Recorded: h=3 m=48
